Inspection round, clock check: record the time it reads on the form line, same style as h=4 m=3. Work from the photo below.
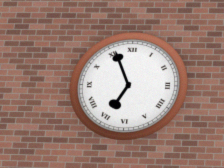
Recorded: h=6 m=56
